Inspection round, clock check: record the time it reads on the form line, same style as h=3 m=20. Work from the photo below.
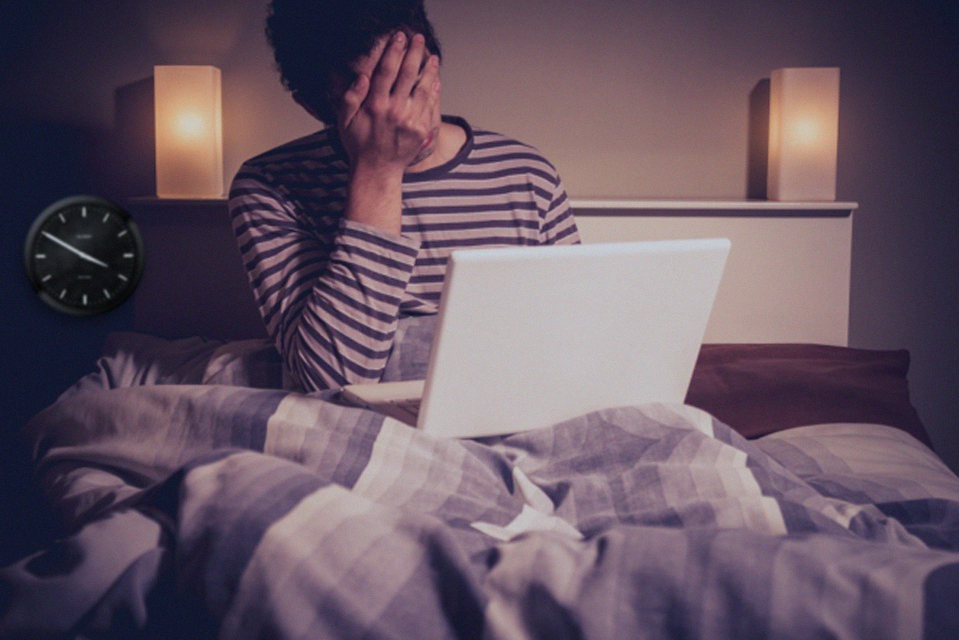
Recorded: h=3 m=50
